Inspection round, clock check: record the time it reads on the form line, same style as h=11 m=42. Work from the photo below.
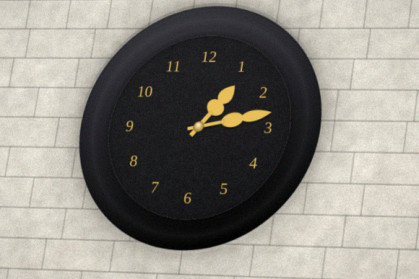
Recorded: h=1 m=13
